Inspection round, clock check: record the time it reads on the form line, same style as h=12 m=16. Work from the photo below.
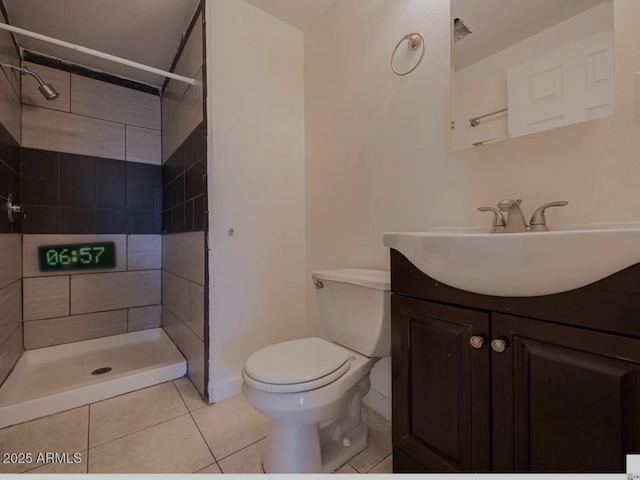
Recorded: h=6 m=57
